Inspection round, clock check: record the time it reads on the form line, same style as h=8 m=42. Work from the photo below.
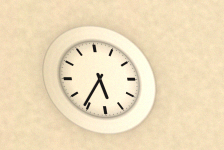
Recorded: h=5 m=36
